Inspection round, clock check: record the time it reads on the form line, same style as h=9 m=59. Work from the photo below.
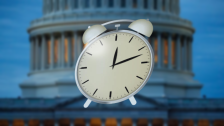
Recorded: h=12 m=12
